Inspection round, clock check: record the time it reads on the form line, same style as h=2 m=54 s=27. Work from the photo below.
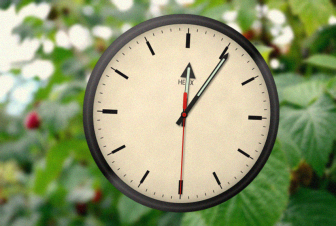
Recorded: h=12 m=5 s=30
